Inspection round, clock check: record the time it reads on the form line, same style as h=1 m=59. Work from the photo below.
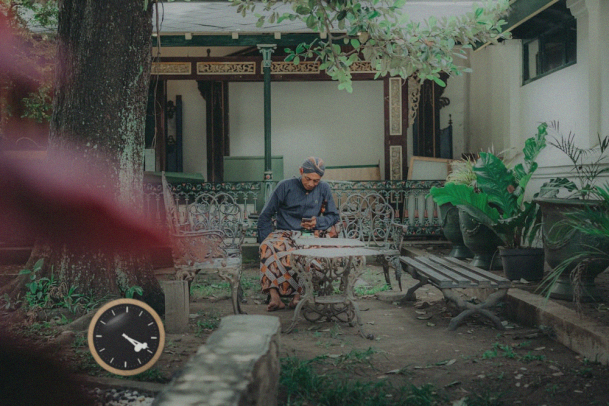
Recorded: h=4 m=19
